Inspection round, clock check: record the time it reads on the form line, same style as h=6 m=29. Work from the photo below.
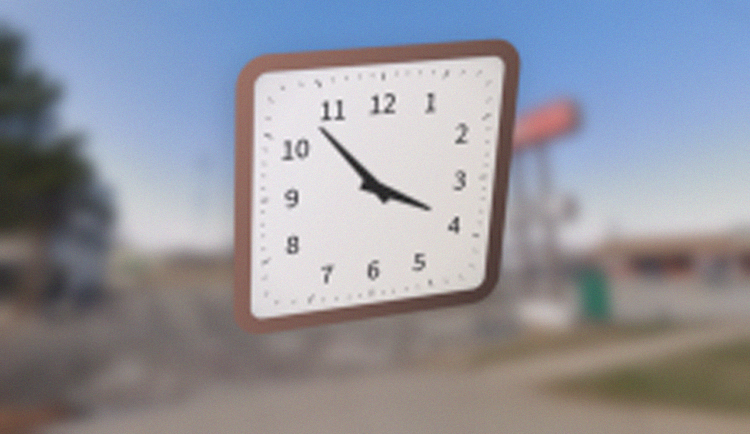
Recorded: h=3 m=53
